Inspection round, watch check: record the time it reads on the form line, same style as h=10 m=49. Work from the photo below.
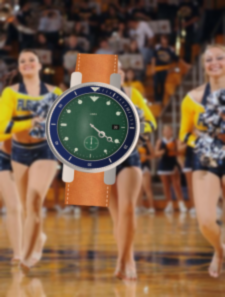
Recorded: h=4 m=21
